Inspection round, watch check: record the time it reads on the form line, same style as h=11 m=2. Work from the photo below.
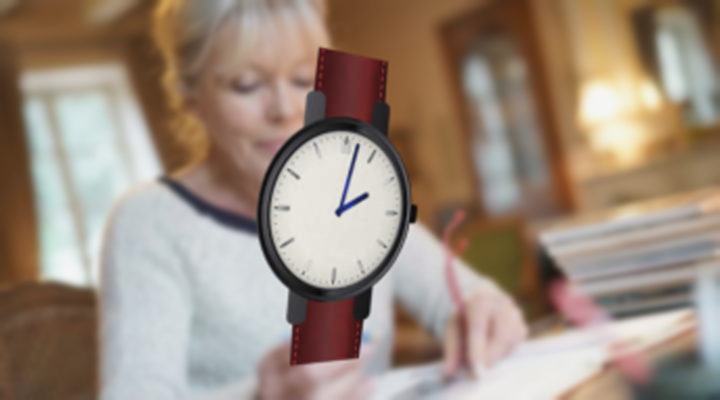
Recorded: h=2 m=2
